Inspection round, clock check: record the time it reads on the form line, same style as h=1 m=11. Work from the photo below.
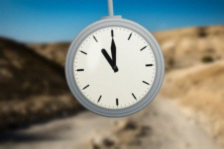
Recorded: h=11 m=0
